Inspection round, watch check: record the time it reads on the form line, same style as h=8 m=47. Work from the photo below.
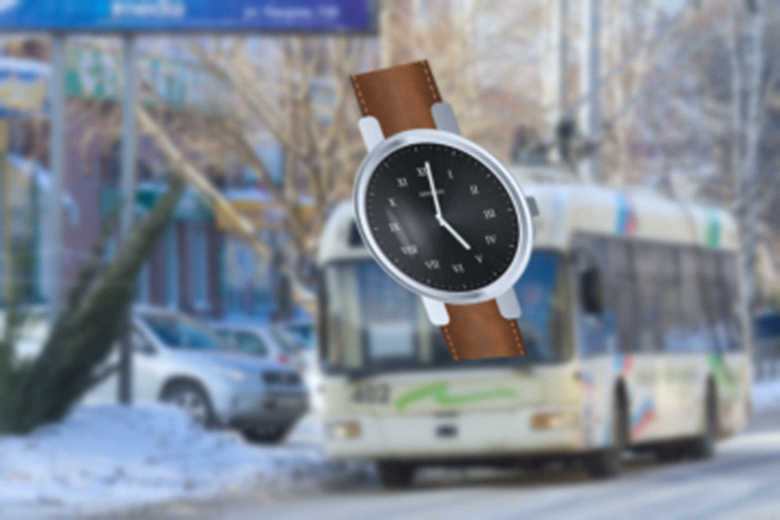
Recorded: h=5 m=1
